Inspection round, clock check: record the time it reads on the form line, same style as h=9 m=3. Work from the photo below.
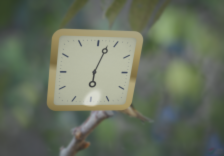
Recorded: h=6 m=3
